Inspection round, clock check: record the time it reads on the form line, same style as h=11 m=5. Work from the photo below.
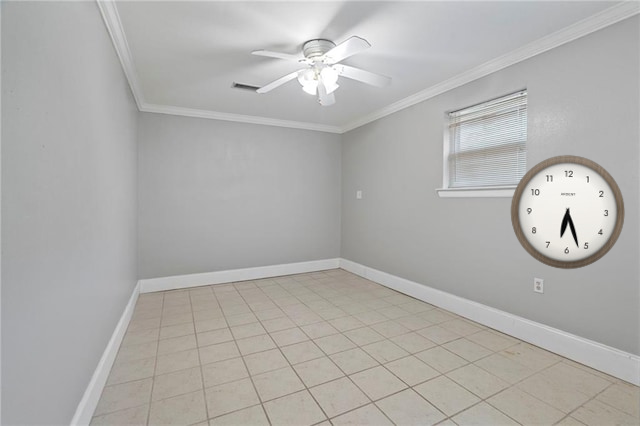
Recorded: h=6 m=27
